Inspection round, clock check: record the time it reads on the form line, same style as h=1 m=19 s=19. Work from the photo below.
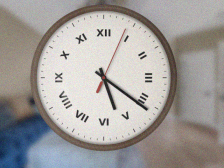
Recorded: h=5 m=21 s=4
